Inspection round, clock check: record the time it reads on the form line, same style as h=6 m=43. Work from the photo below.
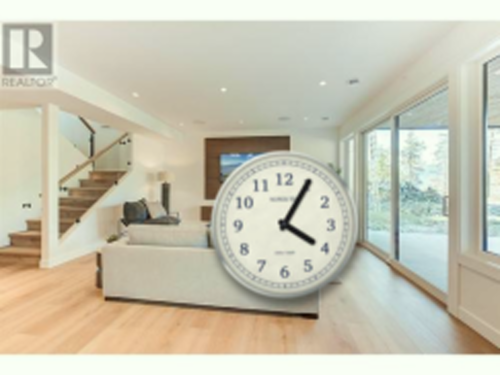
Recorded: h=4 m=5
